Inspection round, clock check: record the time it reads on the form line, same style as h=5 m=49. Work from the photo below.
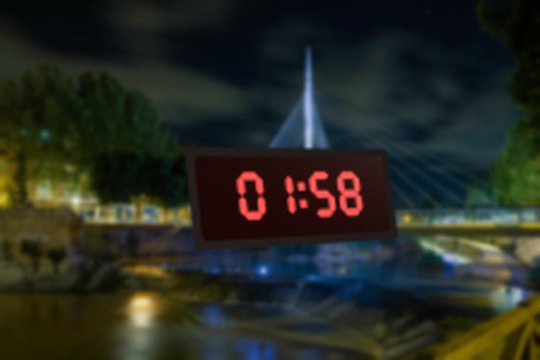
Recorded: h=1 m=58
